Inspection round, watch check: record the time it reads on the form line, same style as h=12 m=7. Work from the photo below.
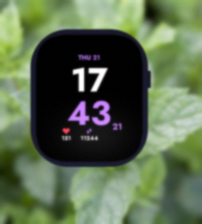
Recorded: h=17 m=43
